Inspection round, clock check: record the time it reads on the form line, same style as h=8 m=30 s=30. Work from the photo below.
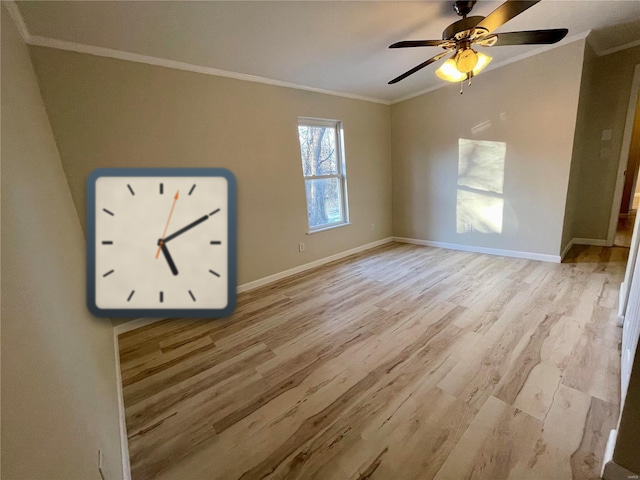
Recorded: h=5 m=10 s=3
